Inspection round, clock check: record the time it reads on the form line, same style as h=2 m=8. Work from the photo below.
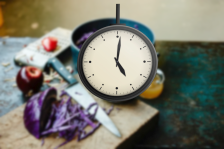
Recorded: h=5 m=1
